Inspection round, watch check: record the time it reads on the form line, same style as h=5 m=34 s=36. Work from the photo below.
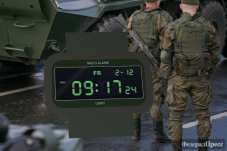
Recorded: h=9 m=17 s=24
